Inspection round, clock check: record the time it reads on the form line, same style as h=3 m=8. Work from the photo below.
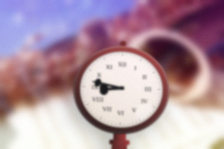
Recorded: h=8 m=47
